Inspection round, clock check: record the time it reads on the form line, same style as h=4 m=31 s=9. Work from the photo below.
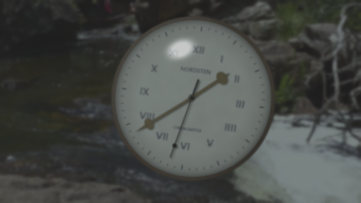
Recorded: h=1 m=38 s=32
